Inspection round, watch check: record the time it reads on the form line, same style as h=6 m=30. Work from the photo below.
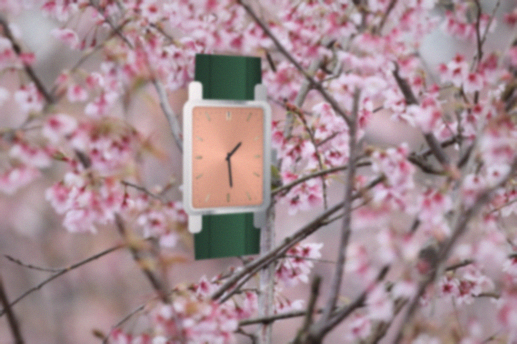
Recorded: h=1 m=29
